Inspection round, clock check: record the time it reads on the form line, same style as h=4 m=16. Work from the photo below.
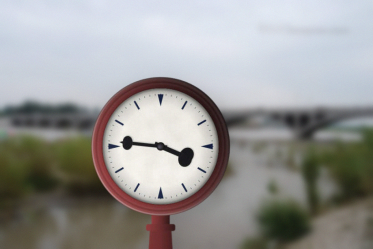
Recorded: h=3 m=46
